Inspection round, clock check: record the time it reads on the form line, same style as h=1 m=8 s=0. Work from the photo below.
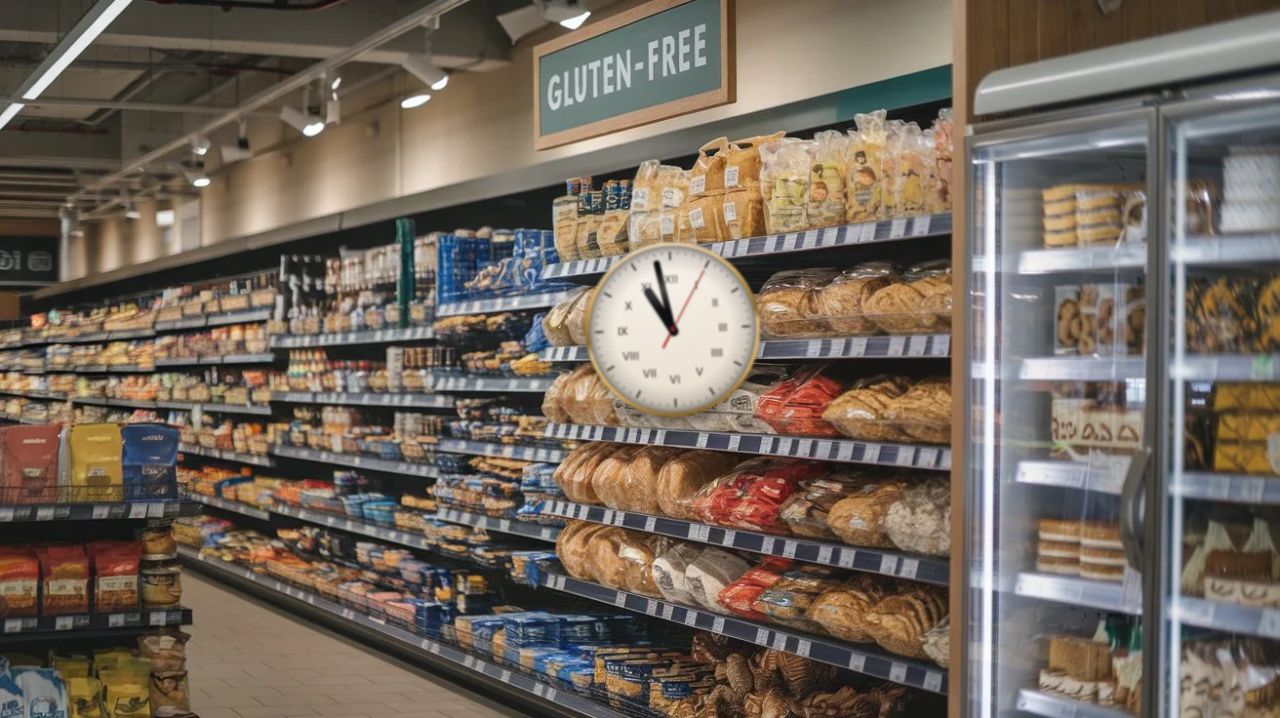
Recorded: h=10 m=58 s=5
